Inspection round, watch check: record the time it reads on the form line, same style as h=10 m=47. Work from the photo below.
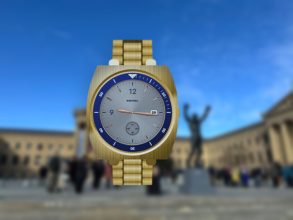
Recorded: h=9 m=16
